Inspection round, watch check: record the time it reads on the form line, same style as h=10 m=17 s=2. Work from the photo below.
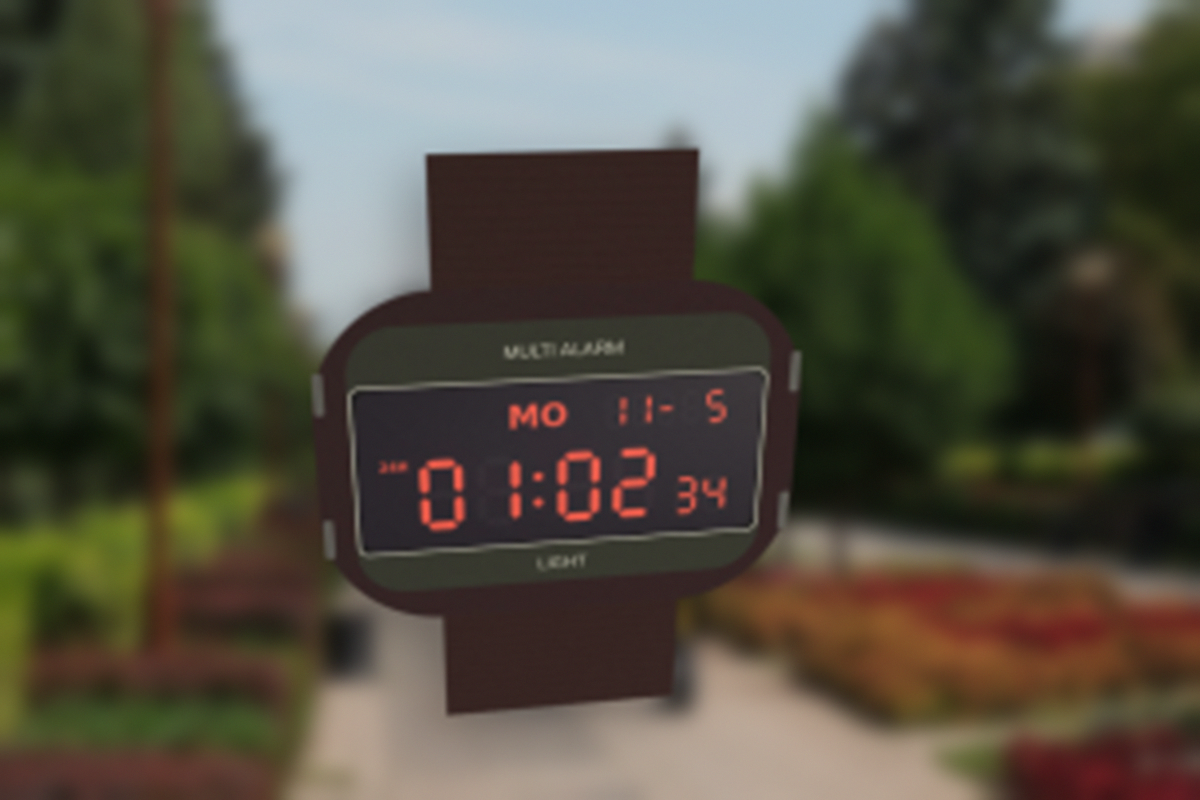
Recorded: h=1 m=2 s=34
